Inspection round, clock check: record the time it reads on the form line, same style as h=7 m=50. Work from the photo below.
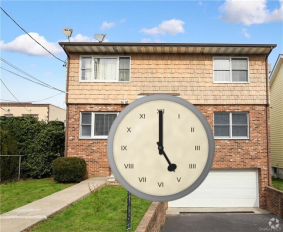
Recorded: h=5 m=0
